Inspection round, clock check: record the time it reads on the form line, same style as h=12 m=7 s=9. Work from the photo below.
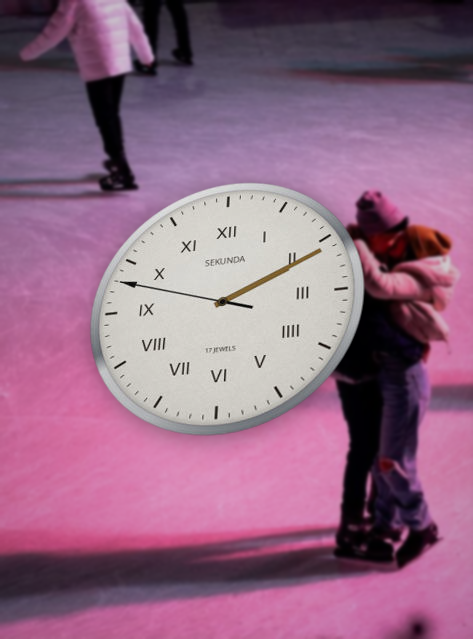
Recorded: h=2 m=10 s=48
